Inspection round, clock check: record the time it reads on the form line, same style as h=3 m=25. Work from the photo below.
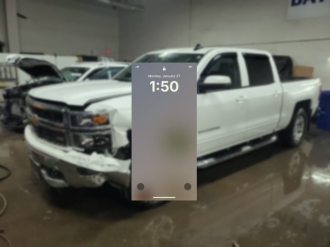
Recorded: h=1 m=50
